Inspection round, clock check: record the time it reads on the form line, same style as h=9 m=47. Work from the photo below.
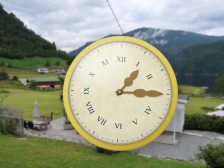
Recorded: h=1 m=15
